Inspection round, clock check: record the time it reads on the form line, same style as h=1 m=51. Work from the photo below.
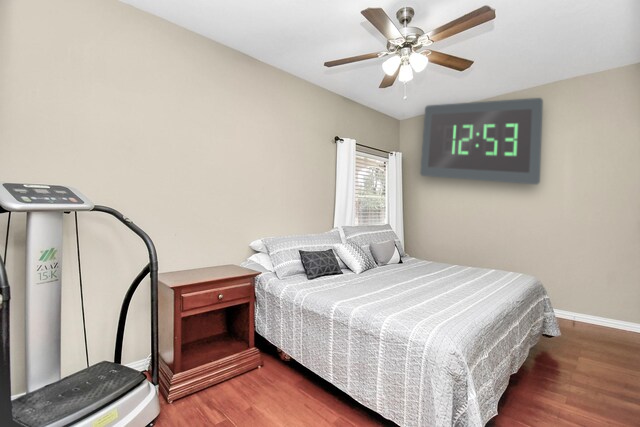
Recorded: h=12 m=53
